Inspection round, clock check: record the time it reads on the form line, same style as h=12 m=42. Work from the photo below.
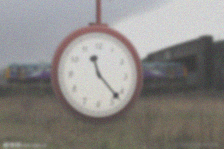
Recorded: h=11 m=23
